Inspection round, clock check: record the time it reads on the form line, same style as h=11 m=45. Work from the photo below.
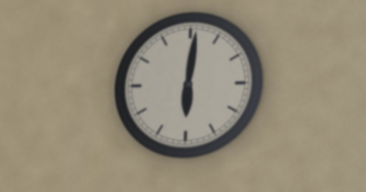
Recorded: h=6 m=1
